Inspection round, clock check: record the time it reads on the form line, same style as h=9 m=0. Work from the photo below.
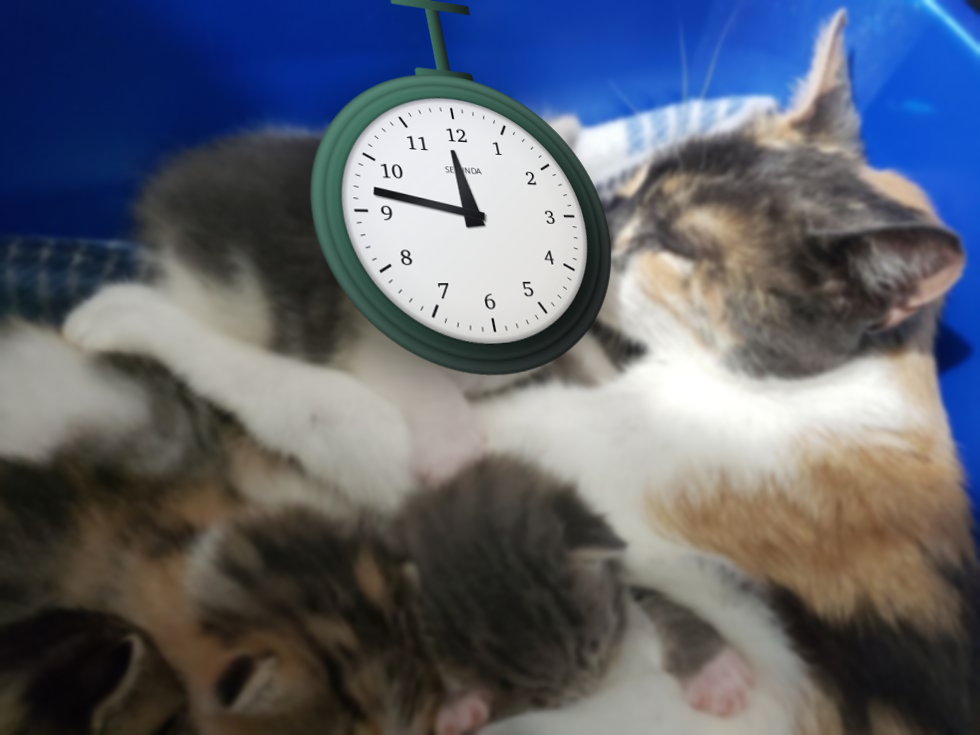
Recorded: h=11 m=47
